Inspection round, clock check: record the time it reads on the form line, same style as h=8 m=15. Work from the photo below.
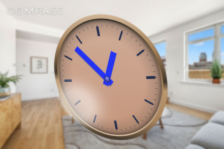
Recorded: h=12 m=53
